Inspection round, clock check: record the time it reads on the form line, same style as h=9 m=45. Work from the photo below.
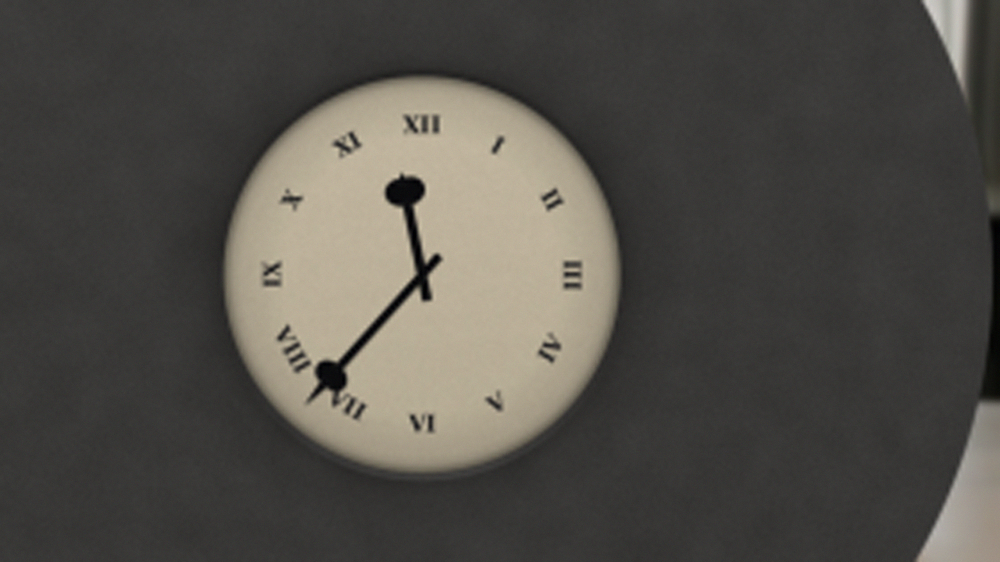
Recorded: h=11 m=37
